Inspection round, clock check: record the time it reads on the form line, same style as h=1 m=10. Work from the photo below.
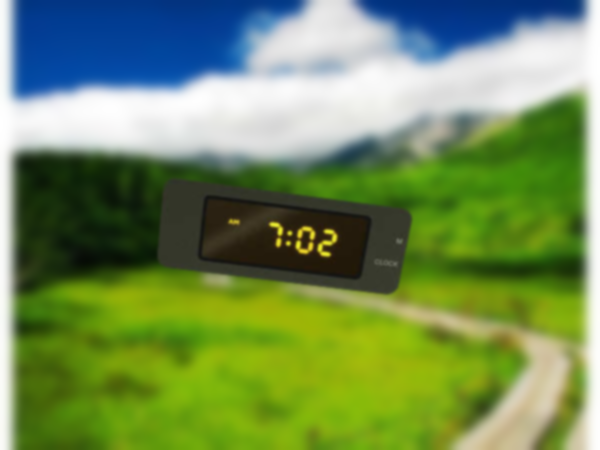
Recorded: h=7 m=2
